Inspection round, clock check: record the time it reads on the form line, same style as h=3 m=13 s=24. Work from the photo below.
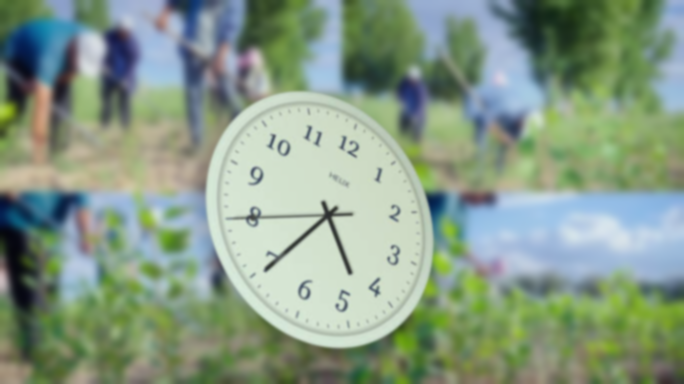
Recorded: h=4 m=34 s=40
